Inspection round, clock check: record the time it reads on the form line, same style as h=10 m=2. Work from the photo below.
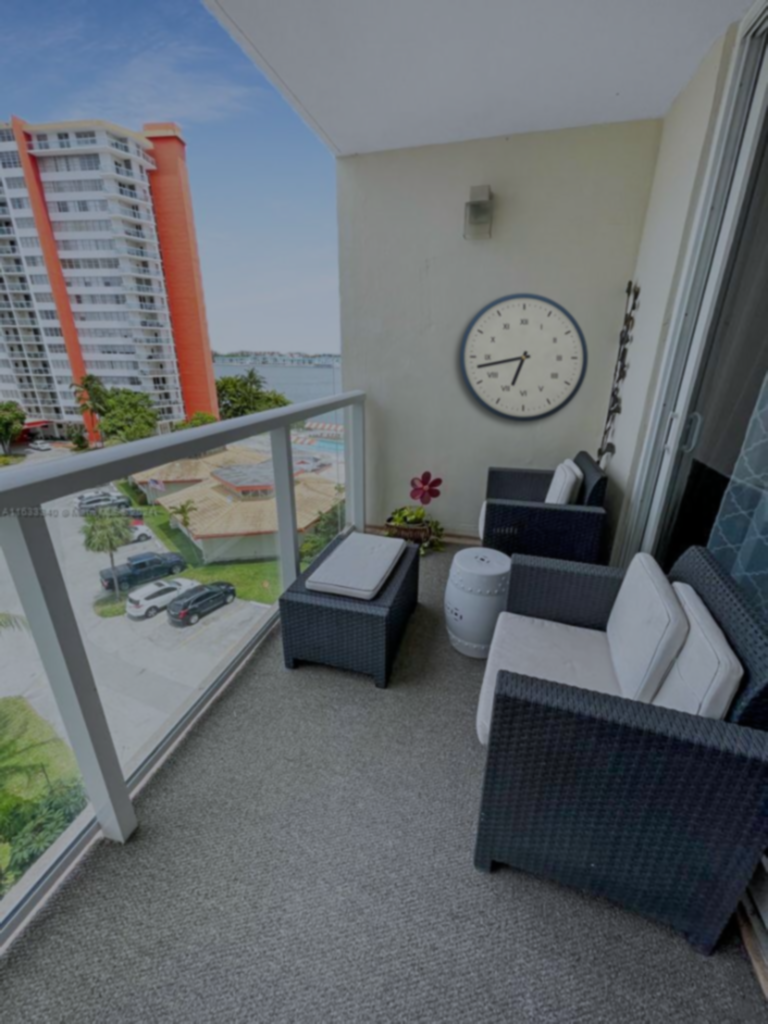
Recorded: h=6 m=43
